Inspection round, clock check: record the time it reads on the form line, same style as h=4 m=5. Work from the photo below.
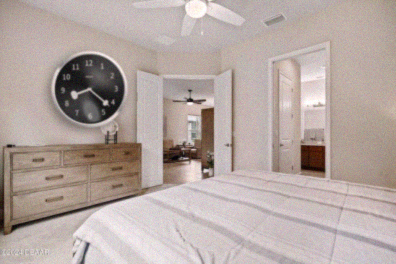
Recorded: h=8 m=22
